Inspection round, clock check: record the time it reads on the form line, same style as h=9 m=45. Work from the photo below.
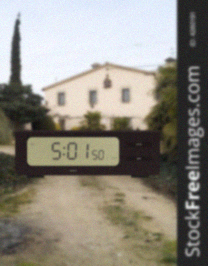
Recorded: h=5 m=1
